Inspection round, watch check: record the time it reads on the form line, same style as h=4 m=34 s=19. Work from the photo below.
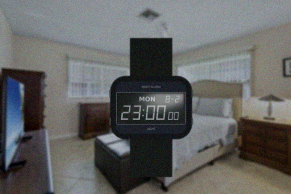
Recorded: h=23 m=0 s=0
